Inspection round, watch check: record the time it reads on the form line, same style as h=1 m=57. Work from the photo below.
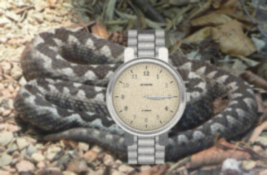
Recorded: h=3 m=15
